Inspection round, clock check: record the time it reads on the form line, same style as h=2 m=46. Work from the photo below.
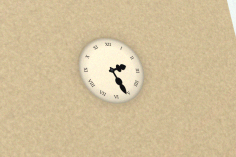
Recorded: h=2 m=26
